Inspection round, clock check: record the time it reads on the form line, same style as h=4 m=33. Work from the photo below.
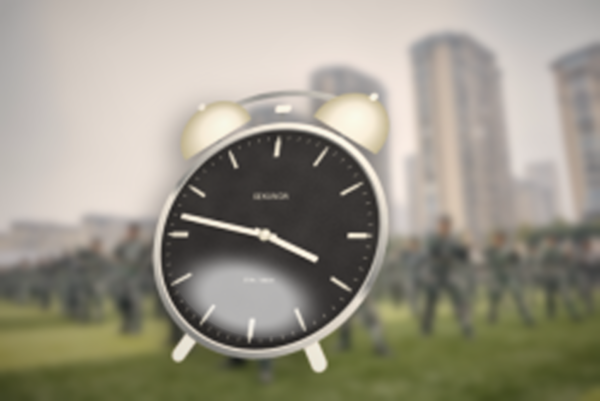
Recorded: h=3 m=47
